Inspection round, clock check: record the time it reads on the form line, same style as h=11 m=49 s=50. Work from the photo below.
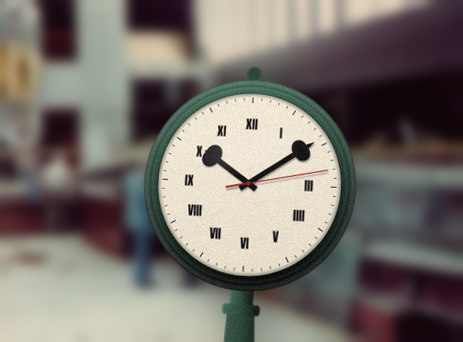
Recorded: h=10 m=9 s=13
